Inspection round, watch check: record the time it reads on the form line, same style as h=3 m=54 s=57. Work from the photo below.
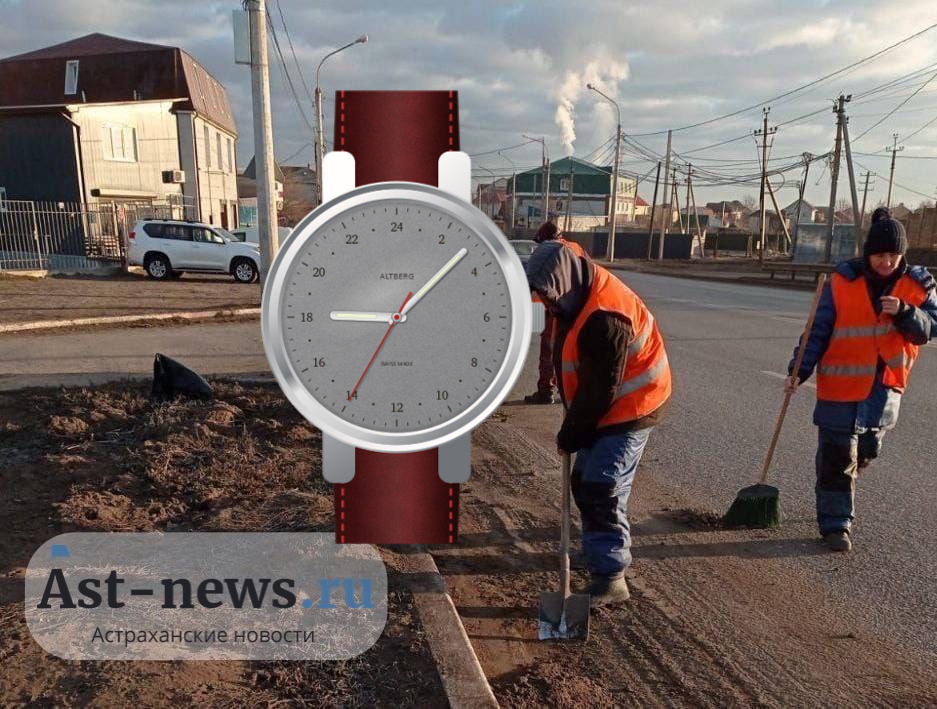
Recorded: h=18 m=7 s=35
